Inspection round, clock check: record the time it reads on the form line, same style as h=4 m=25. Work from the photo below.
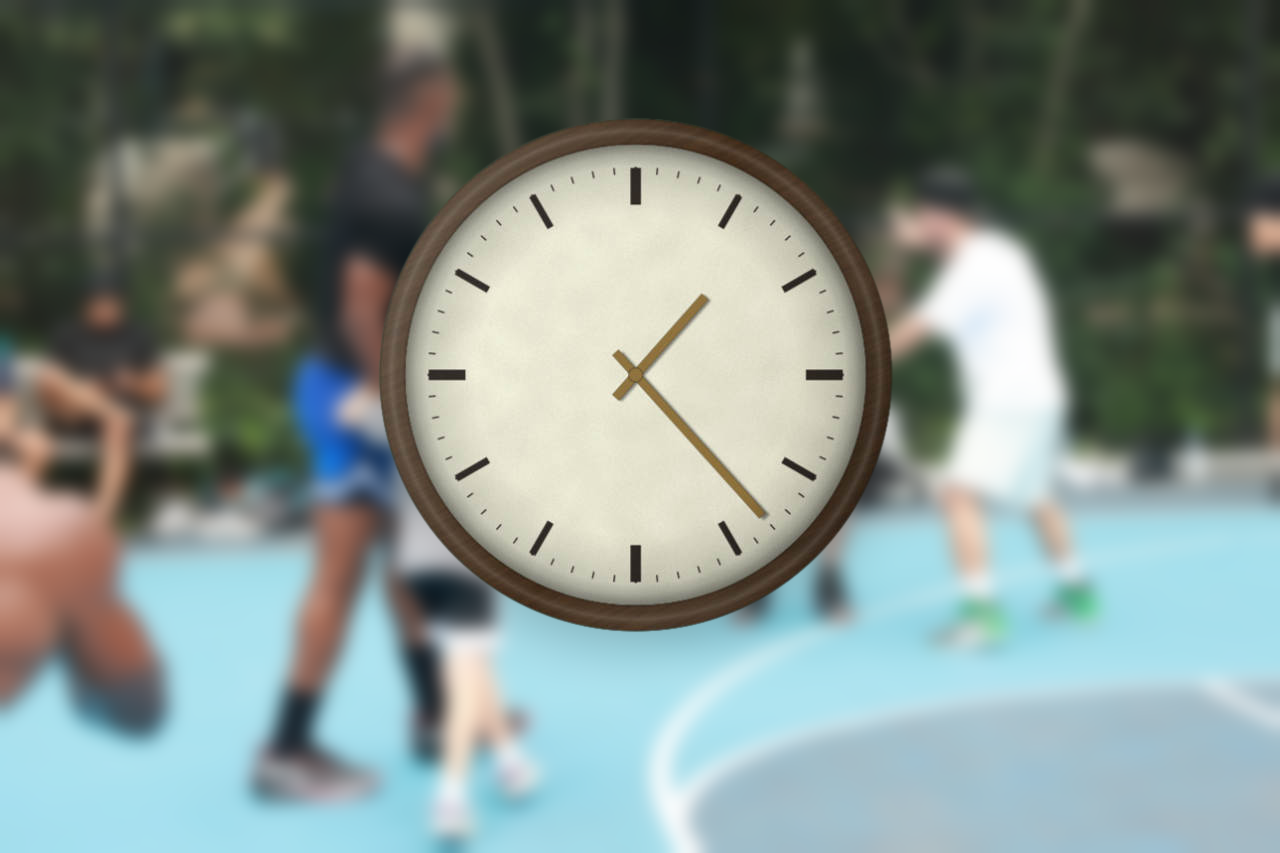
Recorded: h=1 m=23
